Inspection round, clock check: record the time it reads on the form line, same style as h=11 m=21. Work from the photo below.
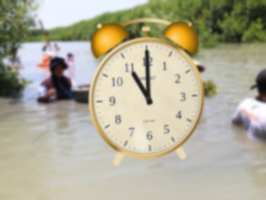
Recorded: h=11 m=0
